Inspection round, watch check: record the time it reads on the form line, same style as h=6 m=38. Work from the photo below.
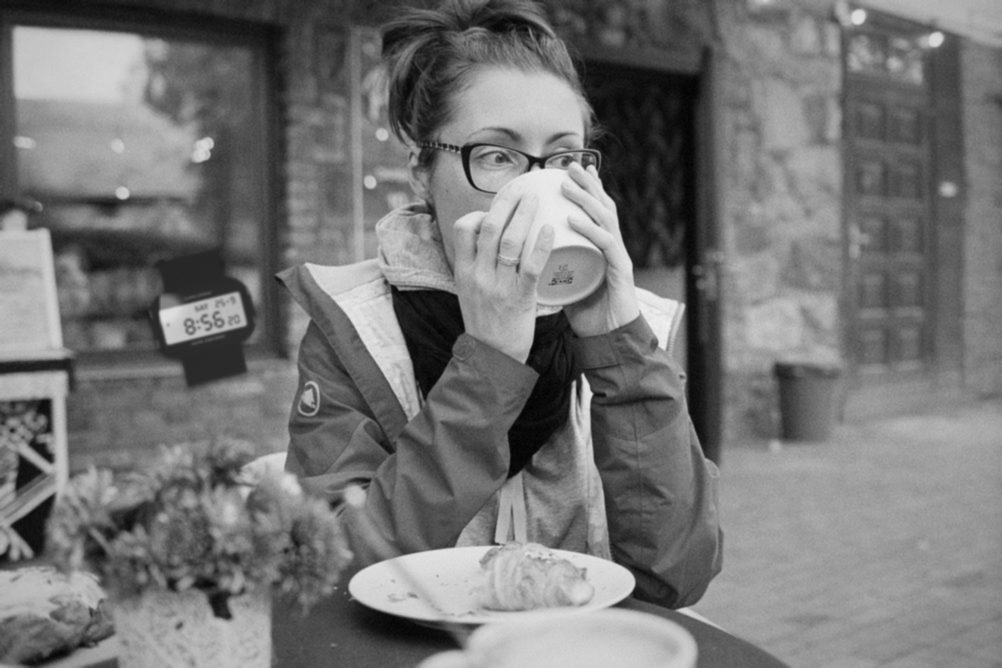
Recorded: h=8 m=56
